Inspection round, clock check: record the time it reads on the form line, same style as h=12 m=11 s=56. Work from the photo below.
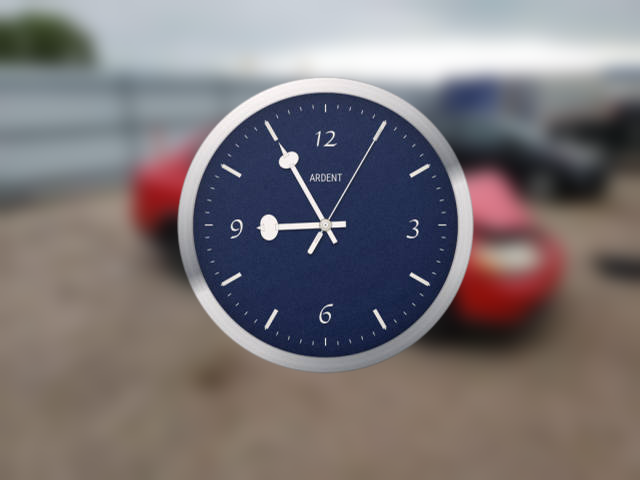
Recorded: h=8 m=55 s=5
